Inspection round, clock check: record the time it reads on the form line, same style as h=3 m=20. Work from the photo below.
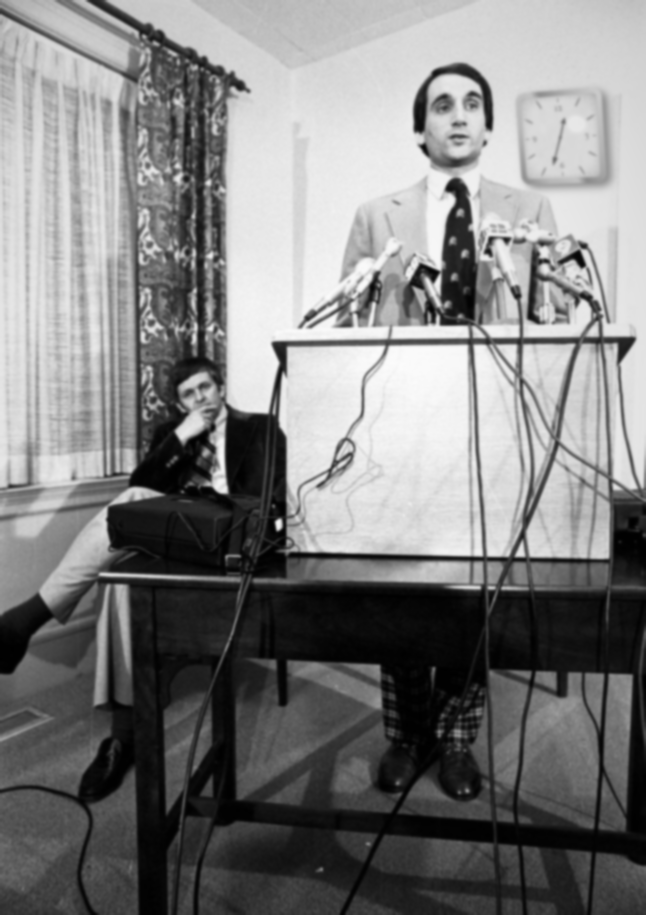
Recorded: h=12 m=33
